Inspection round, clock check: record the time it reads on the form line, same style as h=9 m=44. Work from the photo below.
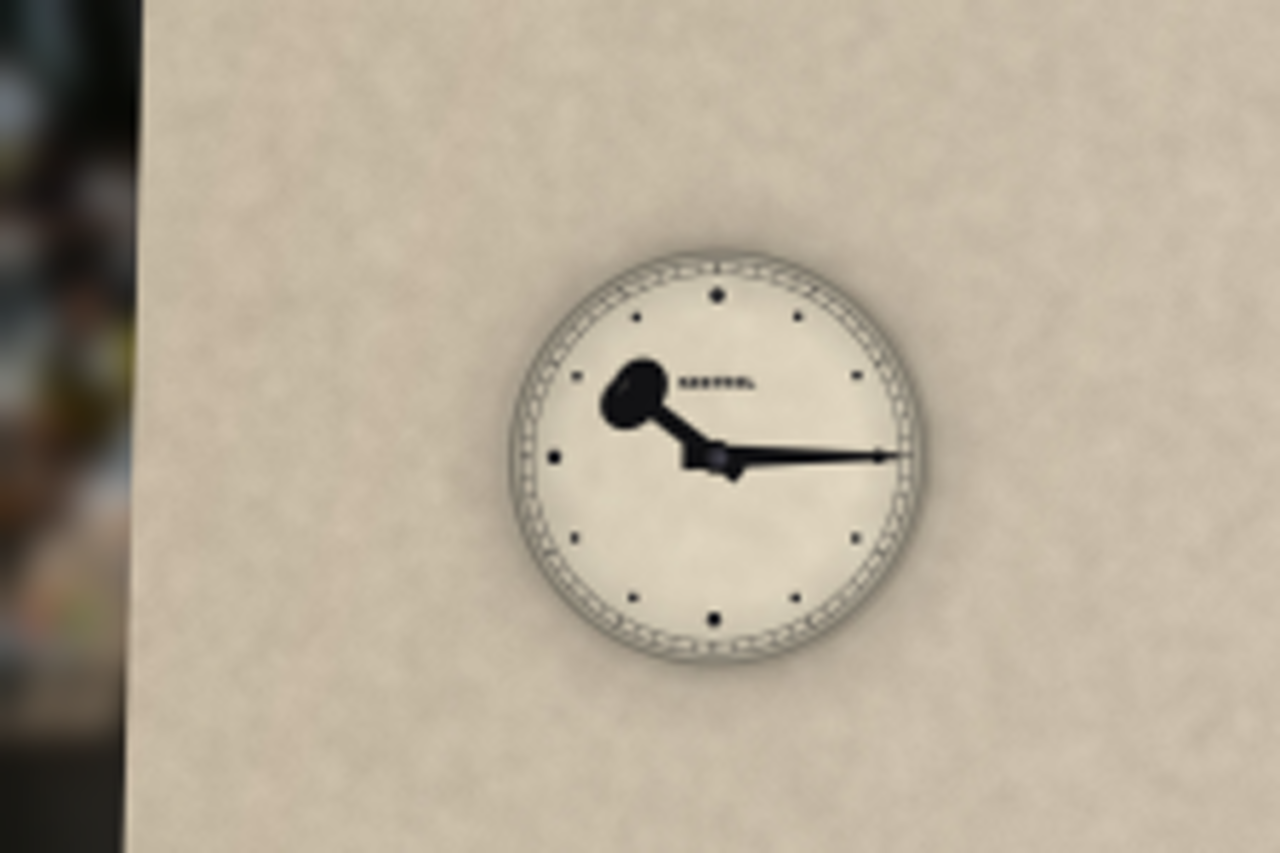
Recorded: h=10 m=15
